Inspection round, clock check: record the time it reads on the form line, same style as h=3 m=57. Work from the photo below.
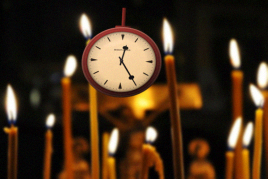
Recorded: h=12 m=25
